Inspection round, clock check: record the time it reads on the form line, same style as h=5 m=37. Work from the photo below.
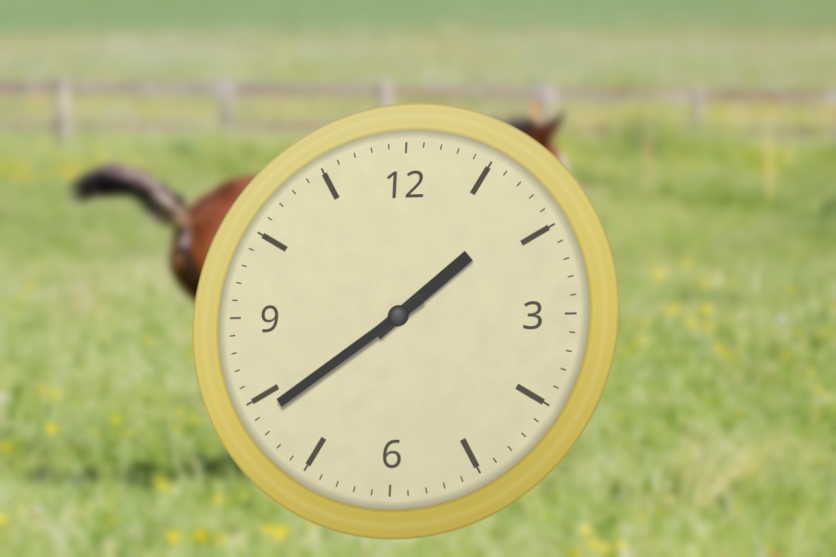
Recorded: h=1 m=39
